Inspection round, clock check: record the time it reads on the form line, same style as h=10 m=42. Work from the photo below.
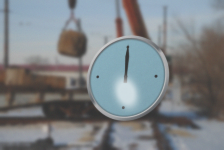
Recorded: h=12 m=0
